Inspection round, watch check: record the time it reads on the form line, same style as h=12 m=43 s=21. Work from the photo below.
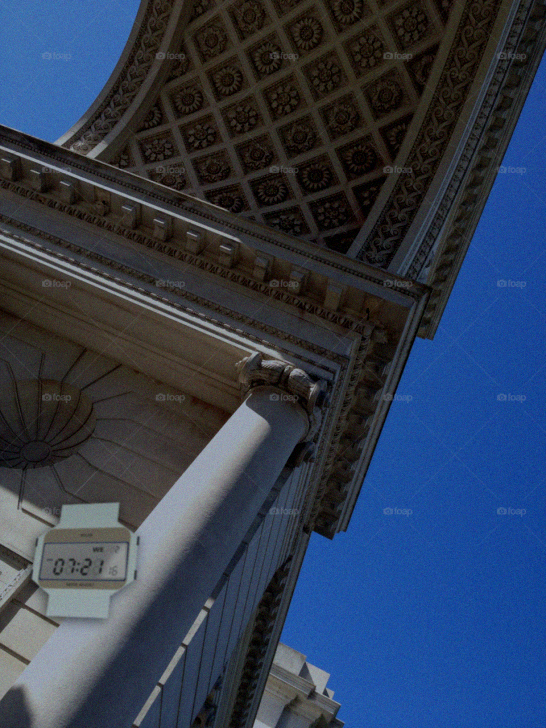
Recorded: h=7 m=21 s=16
